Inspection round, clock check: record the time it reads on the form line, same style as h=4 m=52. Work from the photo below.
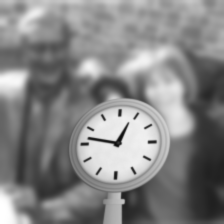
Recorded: h=12 m=47
